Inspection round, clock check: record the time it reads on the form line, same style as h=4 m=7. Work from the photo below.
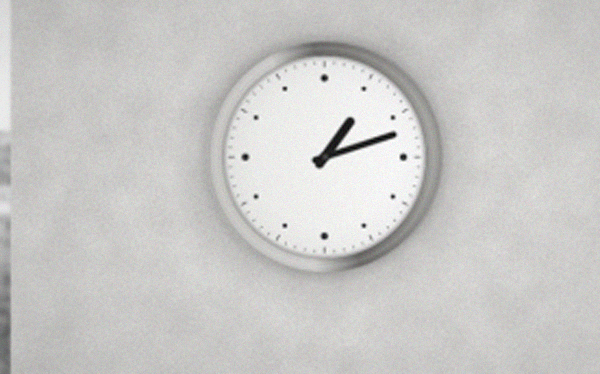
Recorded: h=1 m=12
